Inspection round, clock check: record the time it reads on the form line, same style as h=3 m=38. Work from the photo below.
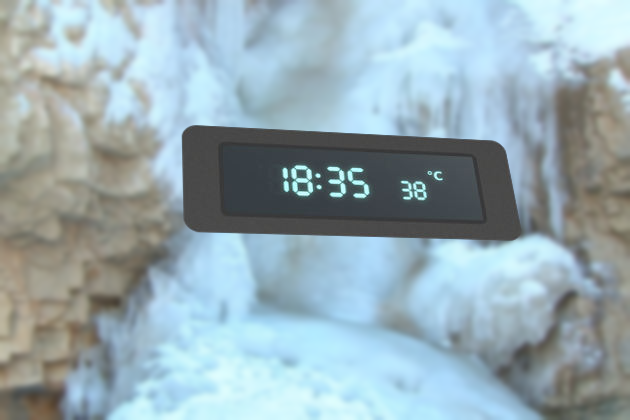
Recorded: h=18 m=35
